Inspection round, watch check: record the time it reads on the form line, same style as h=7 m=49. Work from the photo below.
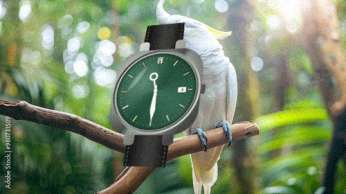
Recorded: h=11 m=30
